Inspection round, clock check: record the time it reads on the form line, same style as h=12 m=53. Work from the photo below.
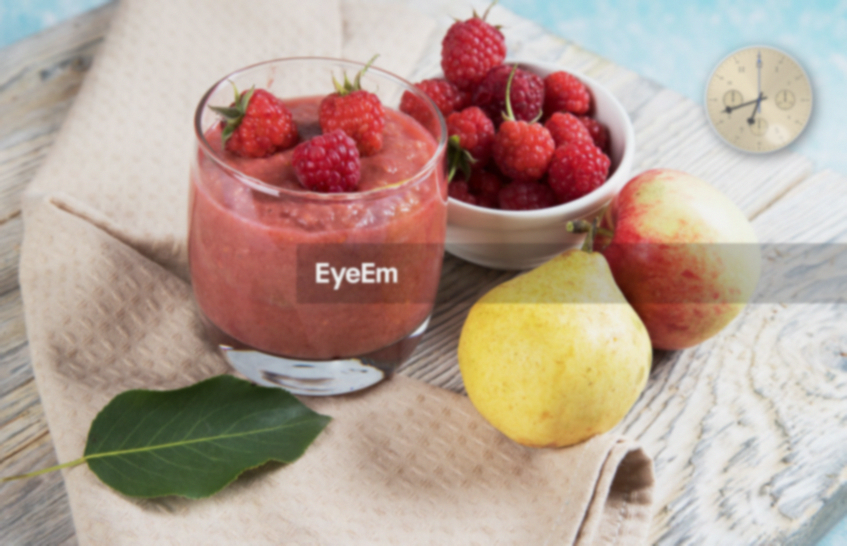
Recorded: h=6 m=42
